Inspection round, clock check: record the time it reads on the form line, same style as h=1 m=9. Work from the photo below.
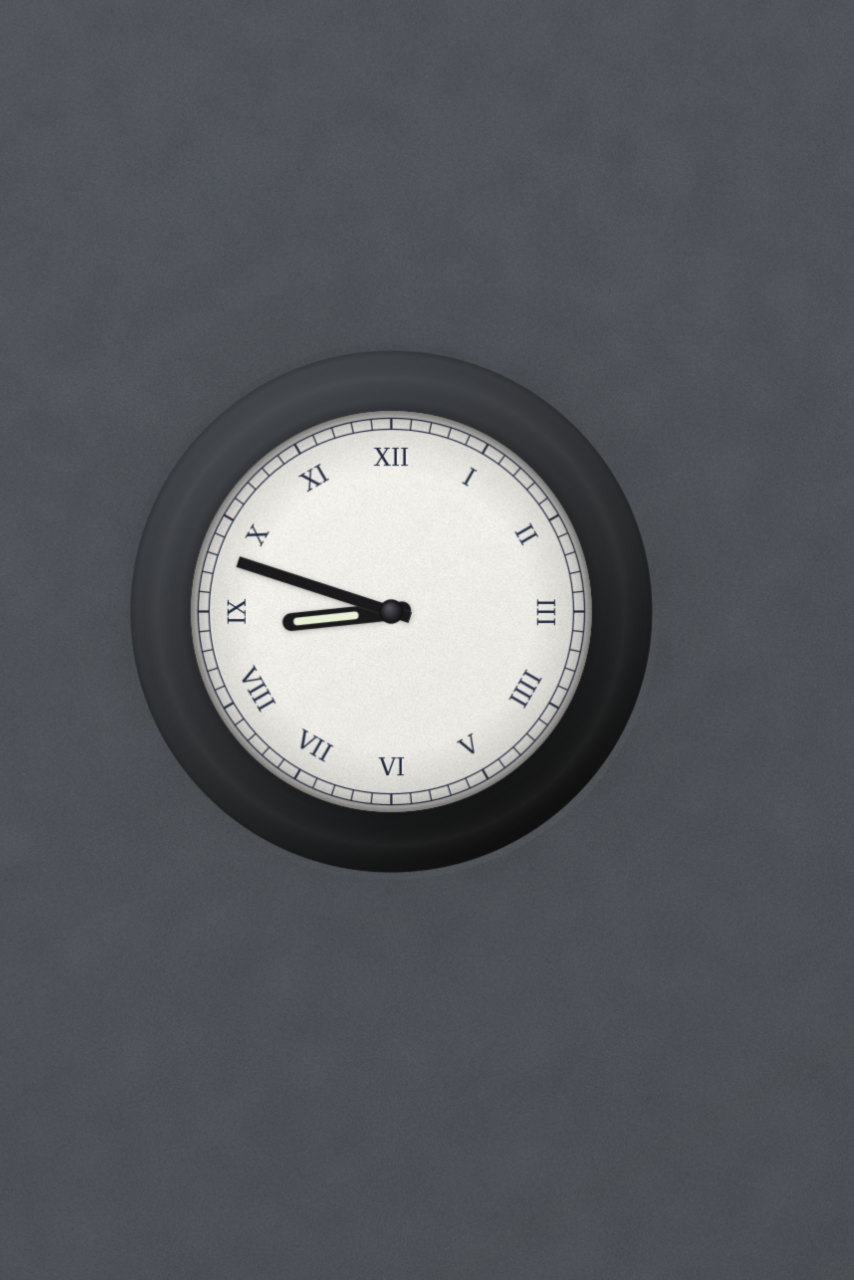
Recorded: h=8 m=48
